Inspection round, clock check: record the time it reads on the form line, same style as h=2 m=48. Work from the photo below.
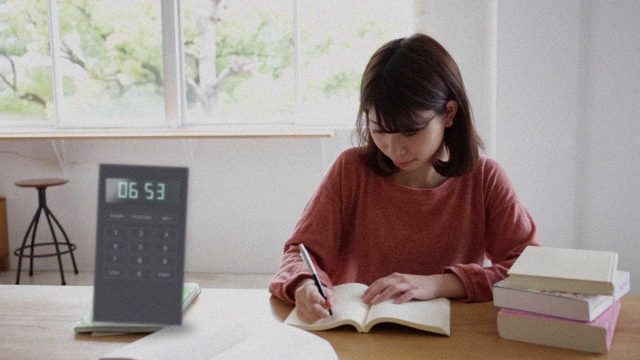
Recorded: h=6 m=53
